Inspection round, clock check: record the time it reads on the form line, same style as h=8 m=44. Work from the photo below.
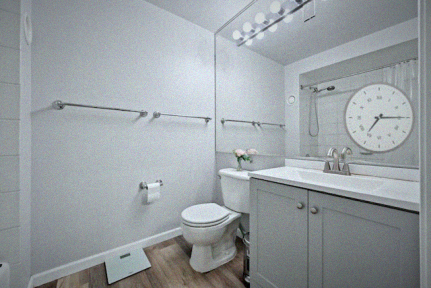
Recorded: h=7 m=15
